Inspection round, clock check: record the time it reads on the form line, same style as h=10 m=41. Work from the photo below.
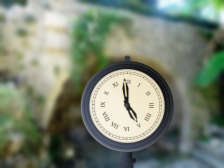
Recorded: h=4 m=59
